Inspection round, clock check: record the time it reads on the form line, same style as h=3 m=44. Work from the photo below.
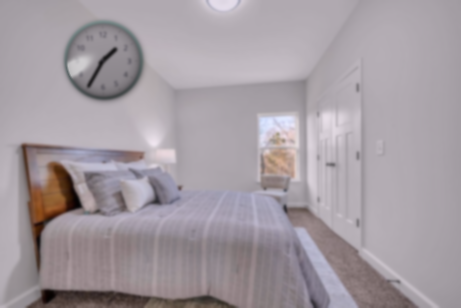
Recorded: h=1 m=35
